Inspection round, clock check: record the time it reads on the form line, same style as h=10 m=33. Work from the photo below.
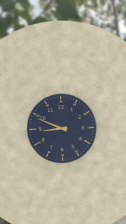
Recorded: h=8 m=49
